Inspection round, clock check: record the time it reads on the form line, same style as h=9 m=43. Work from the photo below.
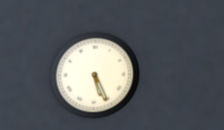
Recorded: h=5 m=26
